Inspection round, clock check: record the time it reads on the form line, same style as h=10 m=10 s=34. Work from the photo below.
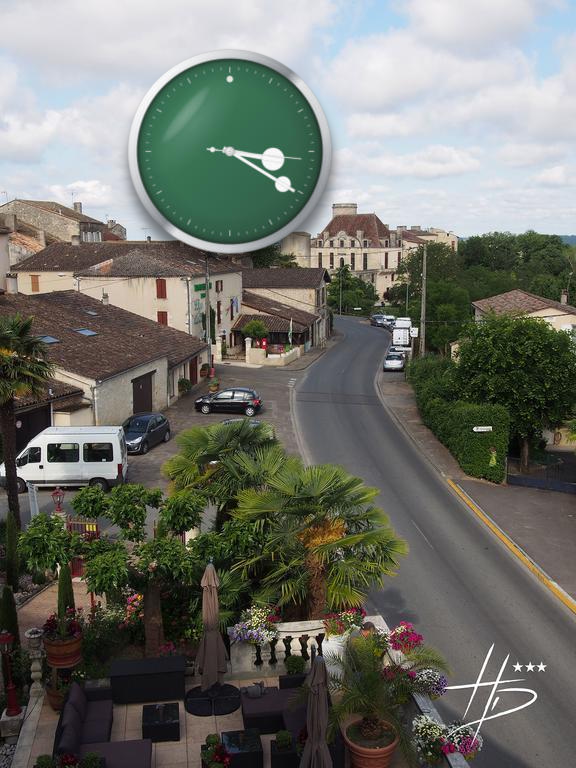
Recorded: h=3 m=20 s=16
